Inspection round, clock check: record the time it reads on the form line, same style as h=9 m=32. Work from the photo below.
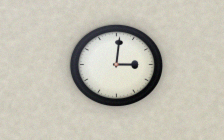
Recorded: h=3 m=1
